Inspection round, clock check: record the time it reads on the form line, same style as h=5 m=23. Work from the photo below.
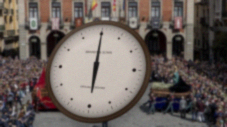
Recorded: h=6 m=0
